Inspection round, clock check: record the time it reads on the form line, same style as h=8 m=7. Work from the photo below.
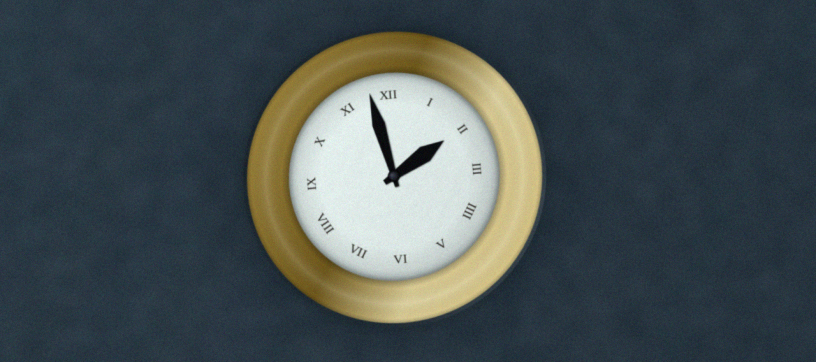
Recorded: h=1 m=58
